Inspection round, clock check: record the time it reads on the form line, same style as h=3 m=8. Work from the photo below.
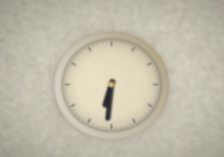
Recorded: h=6 m=31
